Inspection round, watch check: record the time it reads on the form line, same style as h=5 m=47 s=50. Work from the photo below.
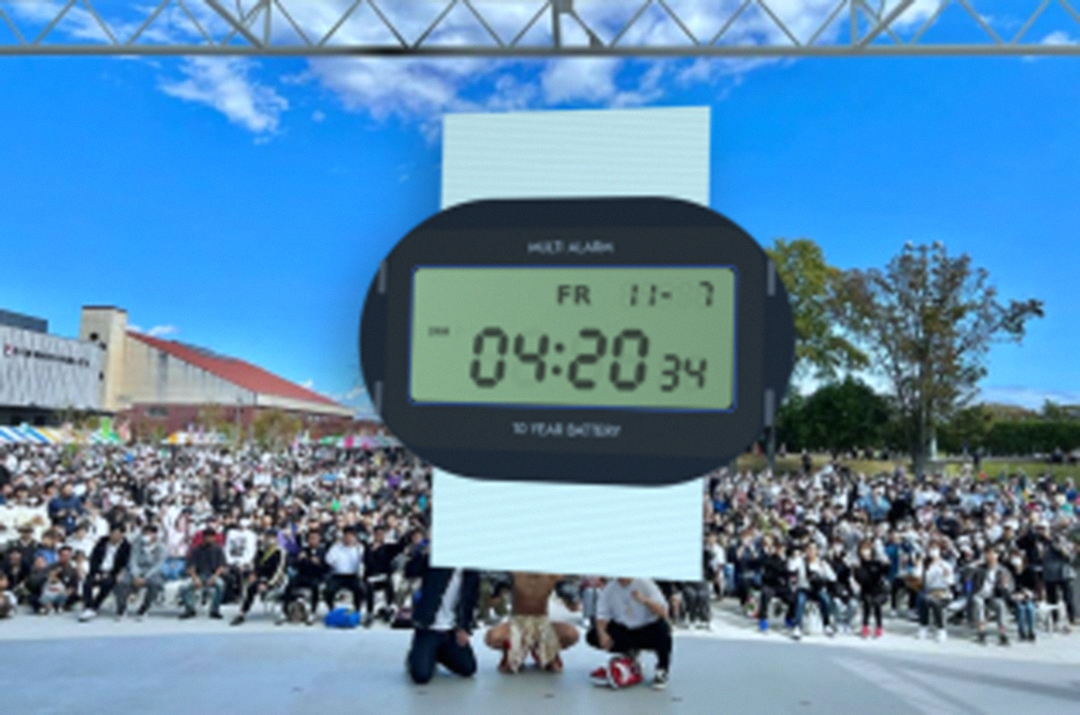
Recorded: h=4 m=20 s=34
